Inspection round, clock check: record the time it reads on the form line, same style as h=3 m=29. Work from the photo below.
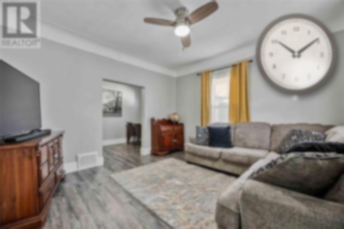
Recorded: h=10 m=9
